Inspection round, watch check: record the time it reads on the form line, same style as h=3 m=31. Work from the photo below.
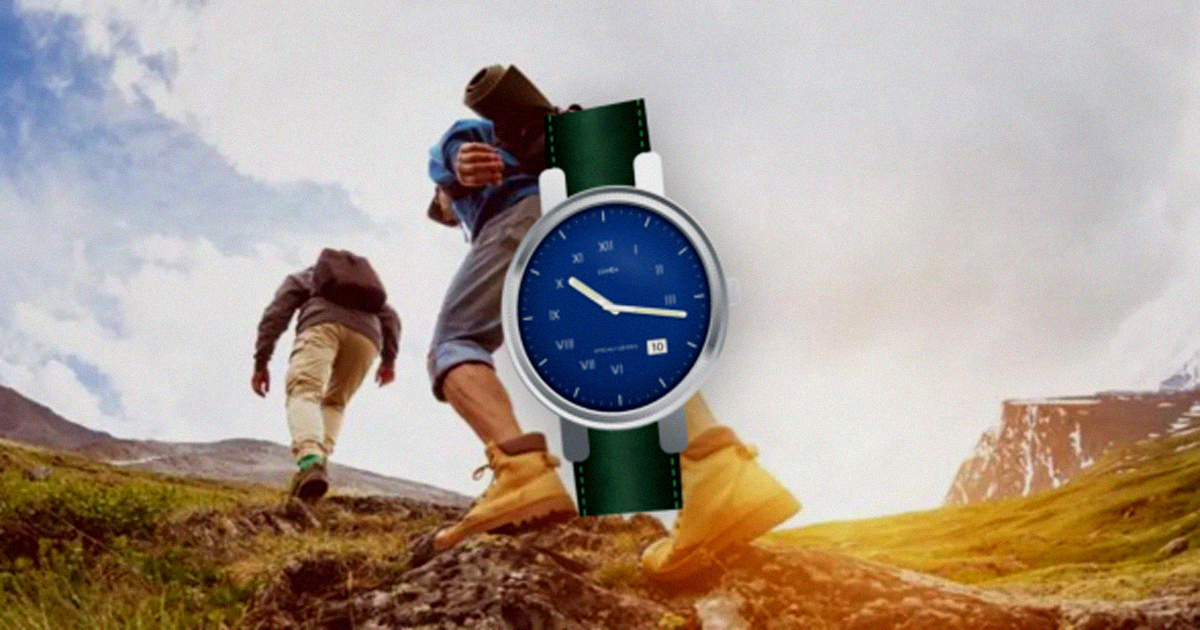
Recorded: h=10 m=17
